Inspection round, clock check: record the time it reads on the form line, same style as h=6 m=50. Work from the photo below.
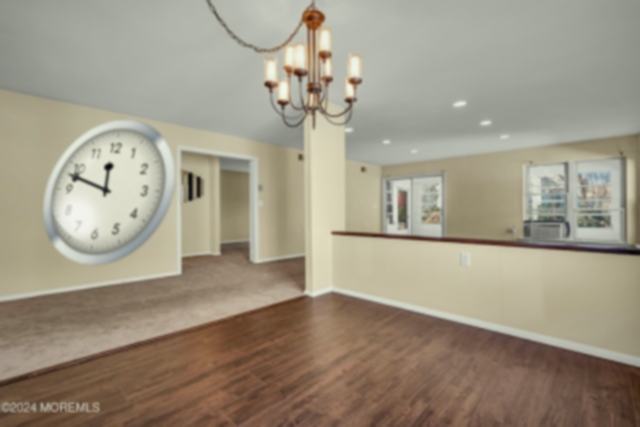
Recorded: h=11 m=48
